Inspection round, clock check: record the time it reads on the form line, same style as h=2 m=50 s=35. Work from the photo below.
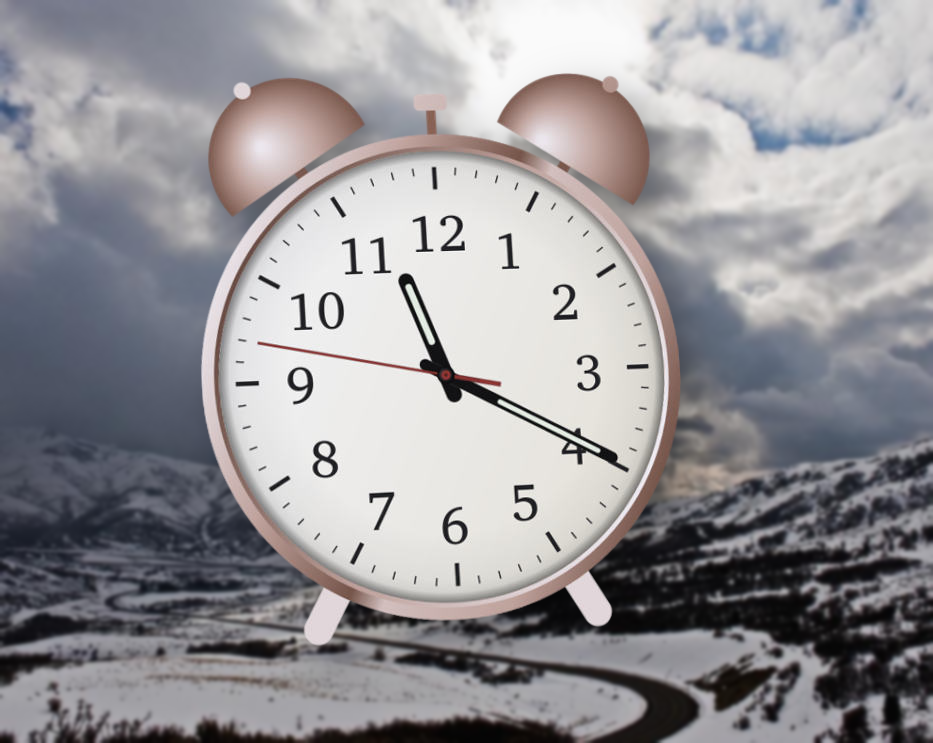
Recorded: h=11 m=19 s=47
